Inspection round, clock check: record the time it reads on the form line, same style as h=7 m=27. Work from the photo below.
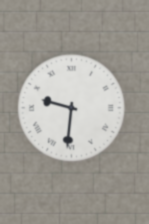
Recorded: h=9 m=31
